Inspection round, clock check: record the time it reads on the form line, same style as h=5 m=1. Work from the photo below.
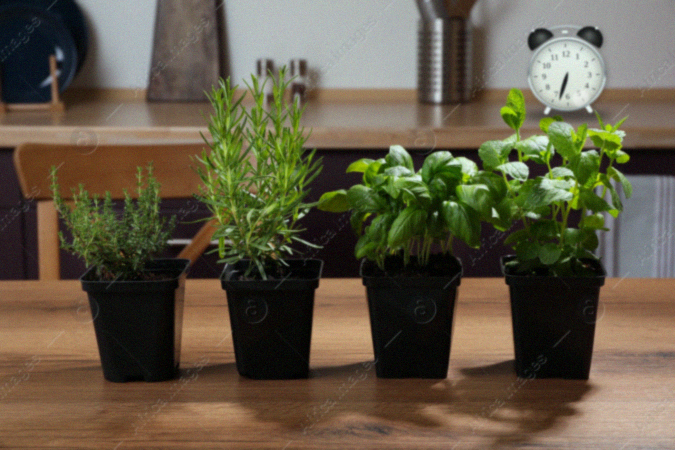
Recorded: h=6 m=33
